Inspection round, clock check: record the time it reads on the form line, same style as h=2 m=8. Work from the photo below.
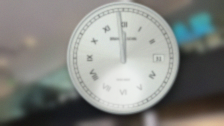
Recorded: h=11 m=59
